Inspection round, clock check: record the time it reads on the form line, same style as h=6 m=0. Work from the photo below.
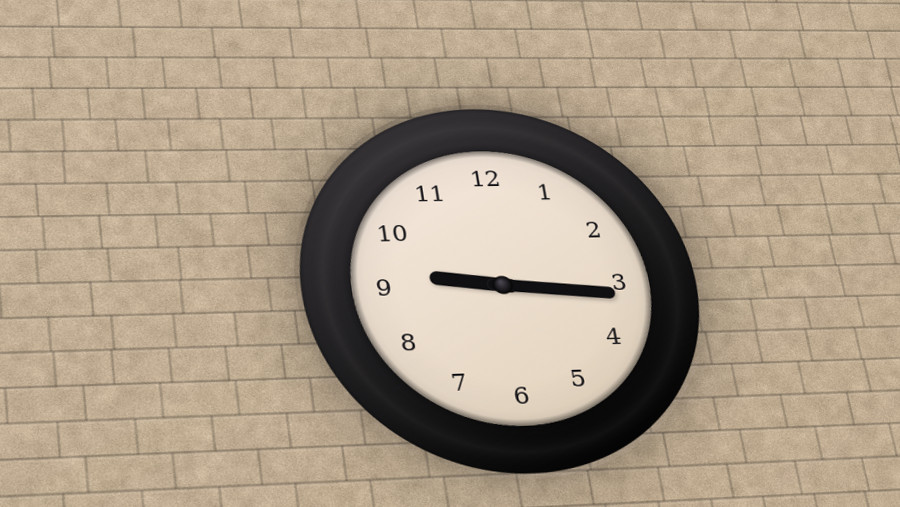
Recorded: h=9 m=16
